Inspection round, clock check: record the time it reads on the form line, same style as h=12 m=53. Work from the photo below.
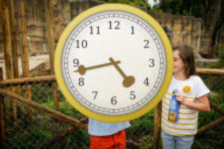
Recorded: h=4 m=43
